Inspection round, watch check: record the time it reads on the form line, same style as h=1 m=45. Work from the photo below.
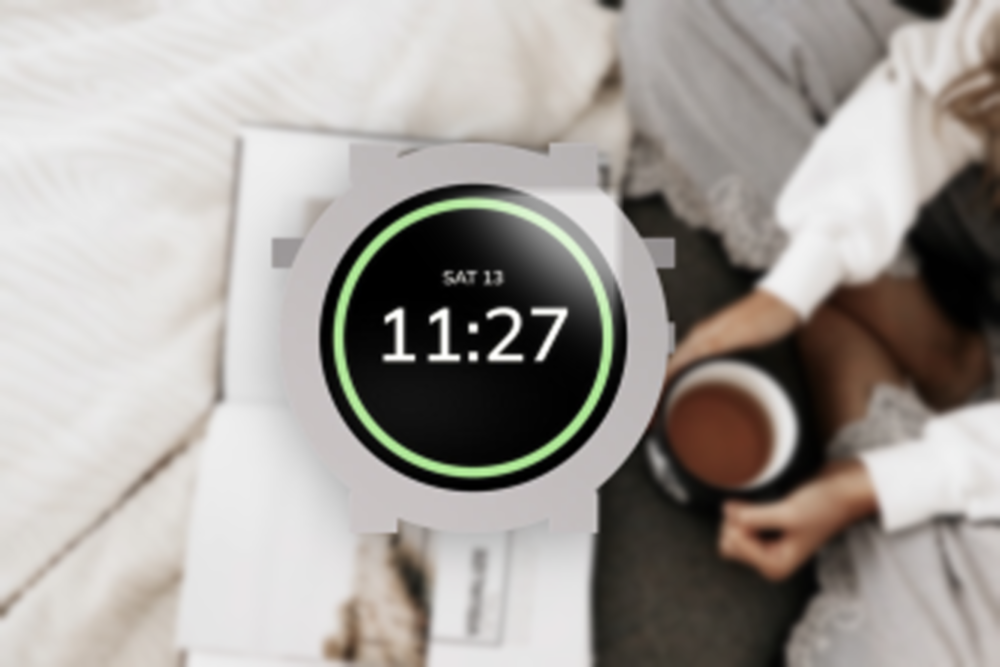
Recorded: h=11 m=27
